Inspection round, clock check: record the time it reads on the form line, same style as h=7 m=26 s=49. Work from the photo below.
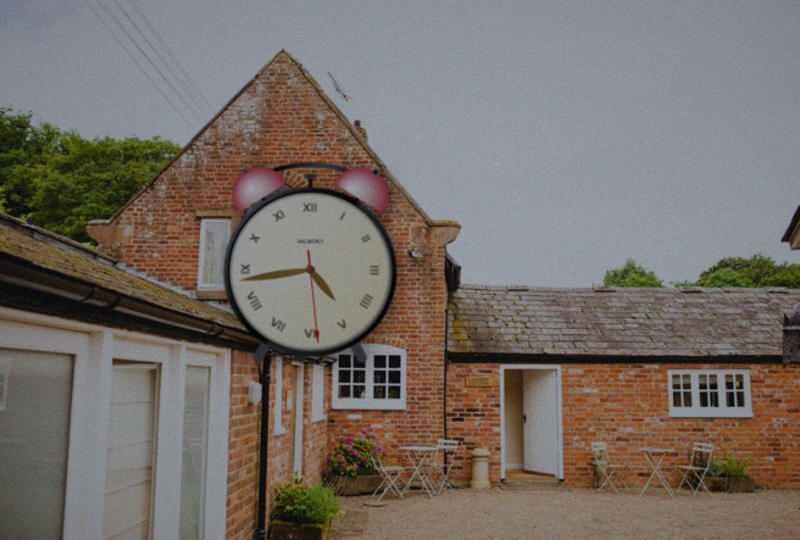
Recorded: h=4 m=43 s=29
